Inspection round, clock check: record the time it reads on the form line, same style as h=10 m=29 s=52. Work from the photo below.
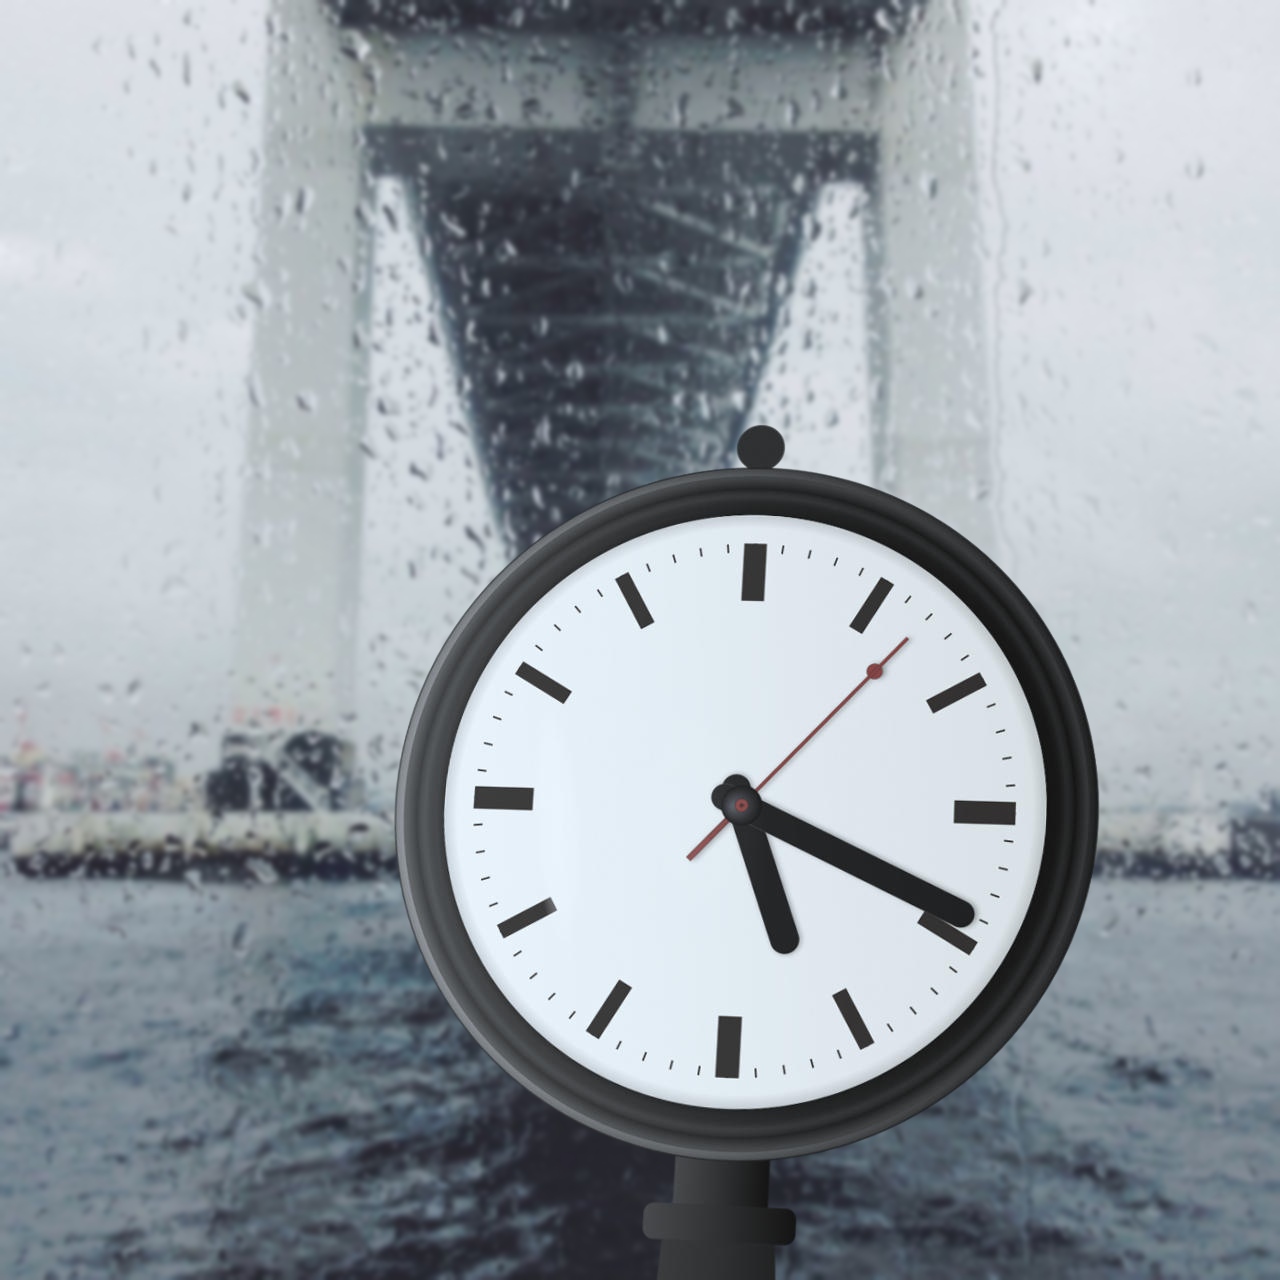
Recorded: h=5 m=19 s=7
